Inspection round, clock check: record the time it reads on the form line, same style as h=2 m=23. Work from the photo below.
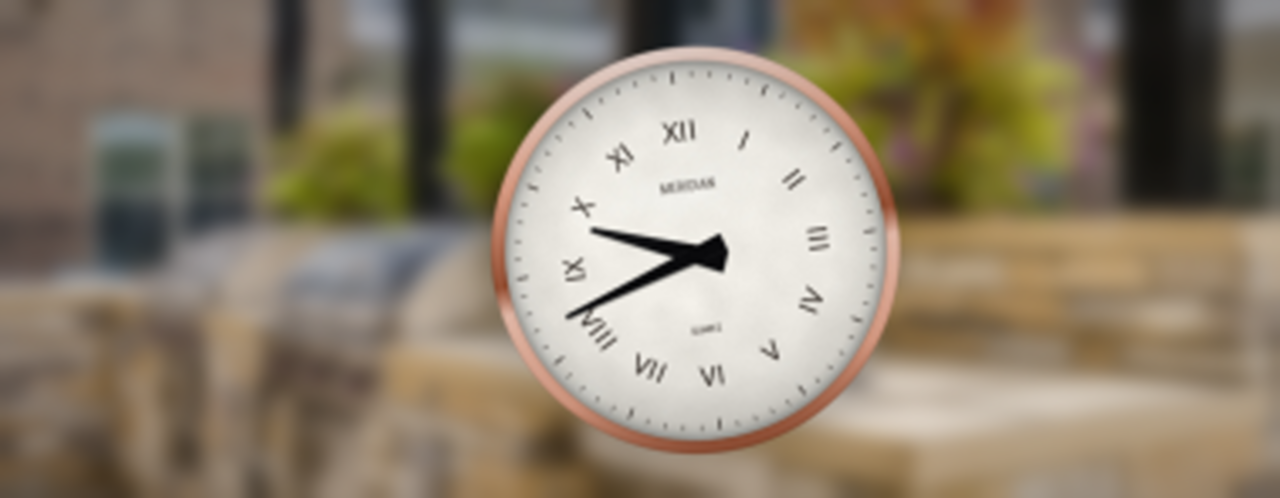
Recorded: h=9 m=42
